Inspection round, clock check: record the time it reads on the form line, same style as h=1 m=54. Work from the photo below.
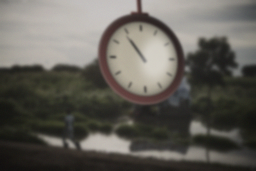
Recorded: h=10 m=54
